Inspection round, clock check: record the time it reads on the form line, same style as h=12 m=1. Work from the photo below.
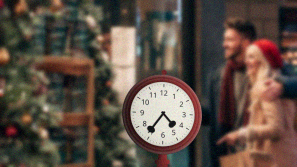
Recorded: h=4 m=36
